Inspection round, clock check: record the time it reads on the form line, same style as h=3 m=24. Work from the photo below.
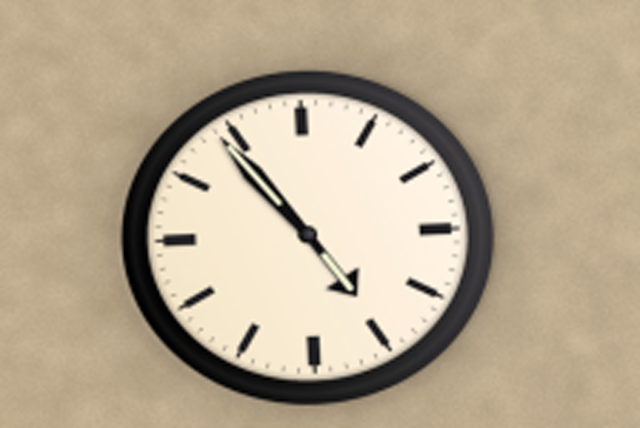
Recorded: h=4 m=54
